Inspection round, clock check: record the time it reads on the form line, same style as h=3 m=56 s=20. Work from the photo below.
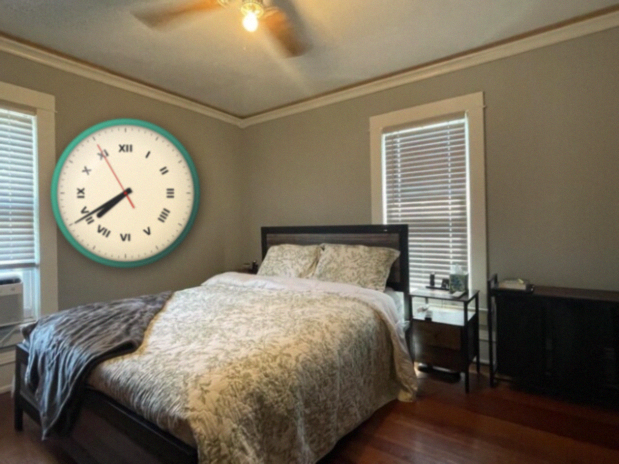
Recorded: h=7 m=39 s=55
